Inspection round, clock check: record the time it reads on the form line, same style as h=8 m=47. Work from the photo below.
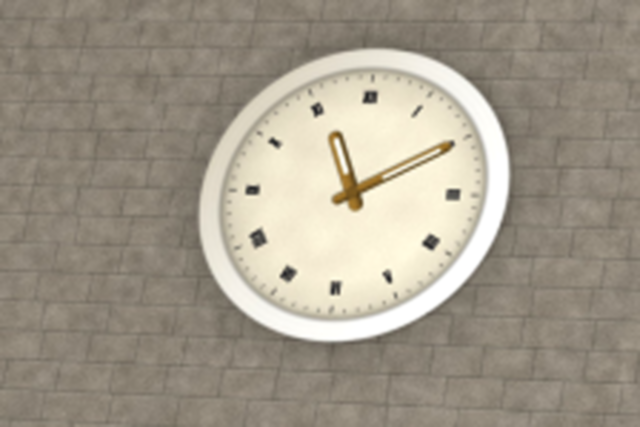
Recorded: h=11 m=10
